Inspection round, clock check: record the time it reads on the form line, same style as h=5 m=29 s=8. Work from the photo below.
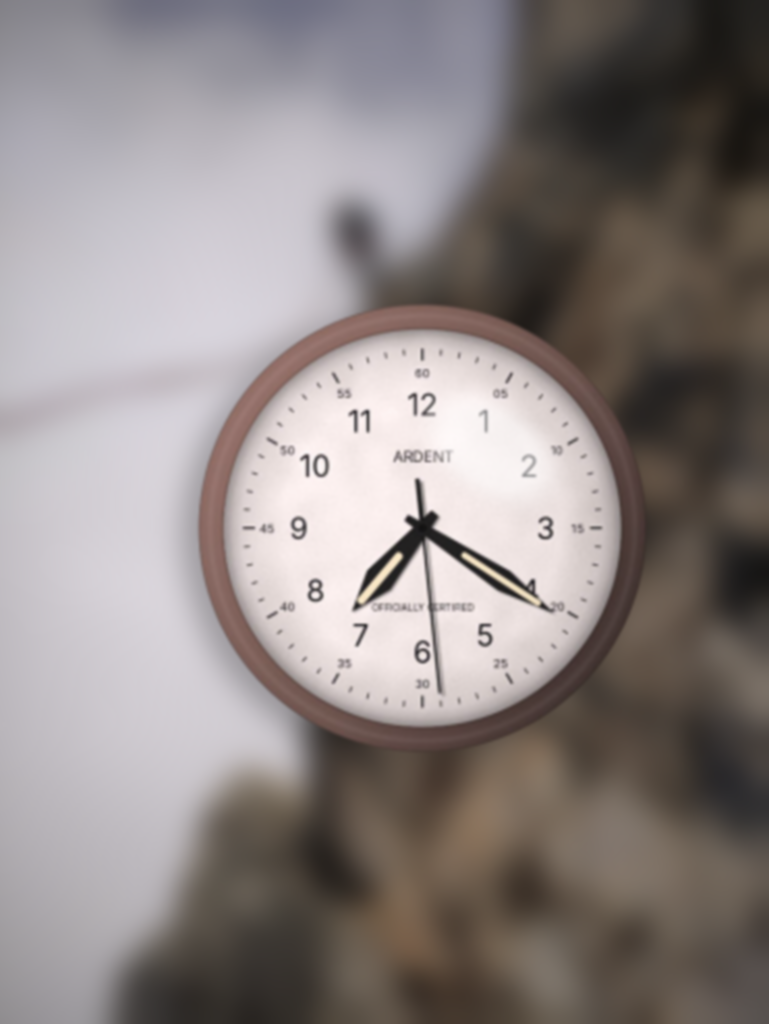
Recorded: h=7 m=20 s=29
